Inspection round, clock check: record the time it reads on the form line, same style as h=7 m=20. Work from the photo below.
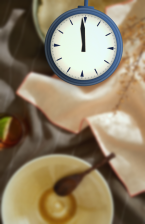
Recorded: h=11 m=59
